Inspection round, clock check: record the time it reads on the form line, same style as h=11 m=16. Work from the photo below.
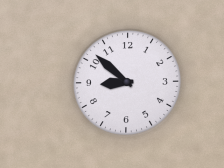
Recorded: h=8 m=52
